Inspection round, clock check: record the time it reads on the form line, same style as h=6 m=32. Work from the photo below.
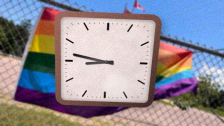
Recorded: h=8 m=47
